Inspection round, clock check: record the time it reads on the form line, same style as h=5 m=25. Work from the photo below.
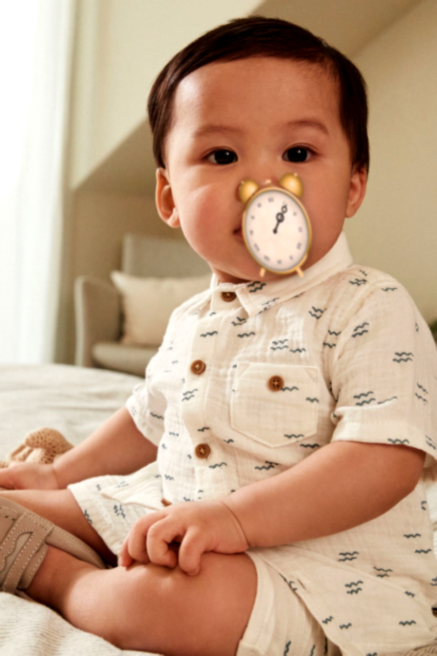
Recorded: h=1 m=6
